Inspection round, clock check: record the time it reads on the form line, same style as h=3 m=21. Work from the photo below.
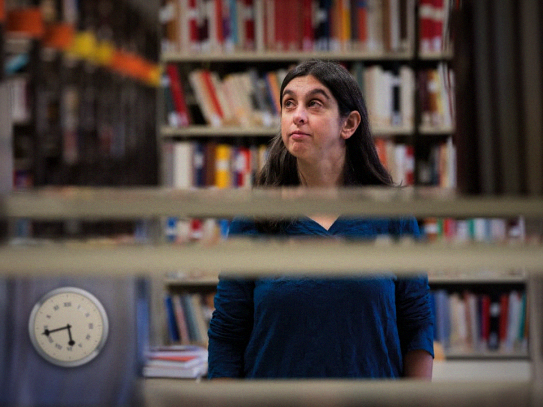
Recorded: h=5 m=43
